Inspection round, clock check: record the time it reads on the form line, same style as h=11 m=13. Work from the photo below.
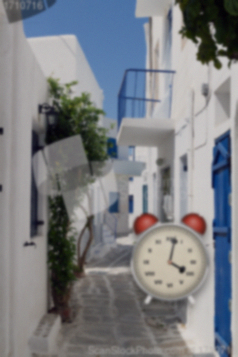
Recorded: h=4 m=2
